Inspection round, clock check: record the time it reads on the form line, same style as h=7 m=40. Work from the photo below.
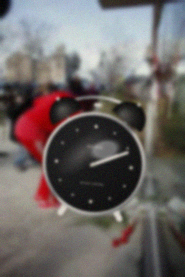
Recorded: h=2 m=11
